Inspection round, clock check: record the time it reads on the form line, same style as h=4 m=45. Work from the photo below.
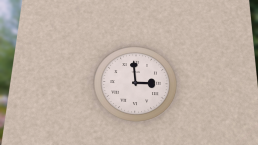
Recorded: h=2 m=59
